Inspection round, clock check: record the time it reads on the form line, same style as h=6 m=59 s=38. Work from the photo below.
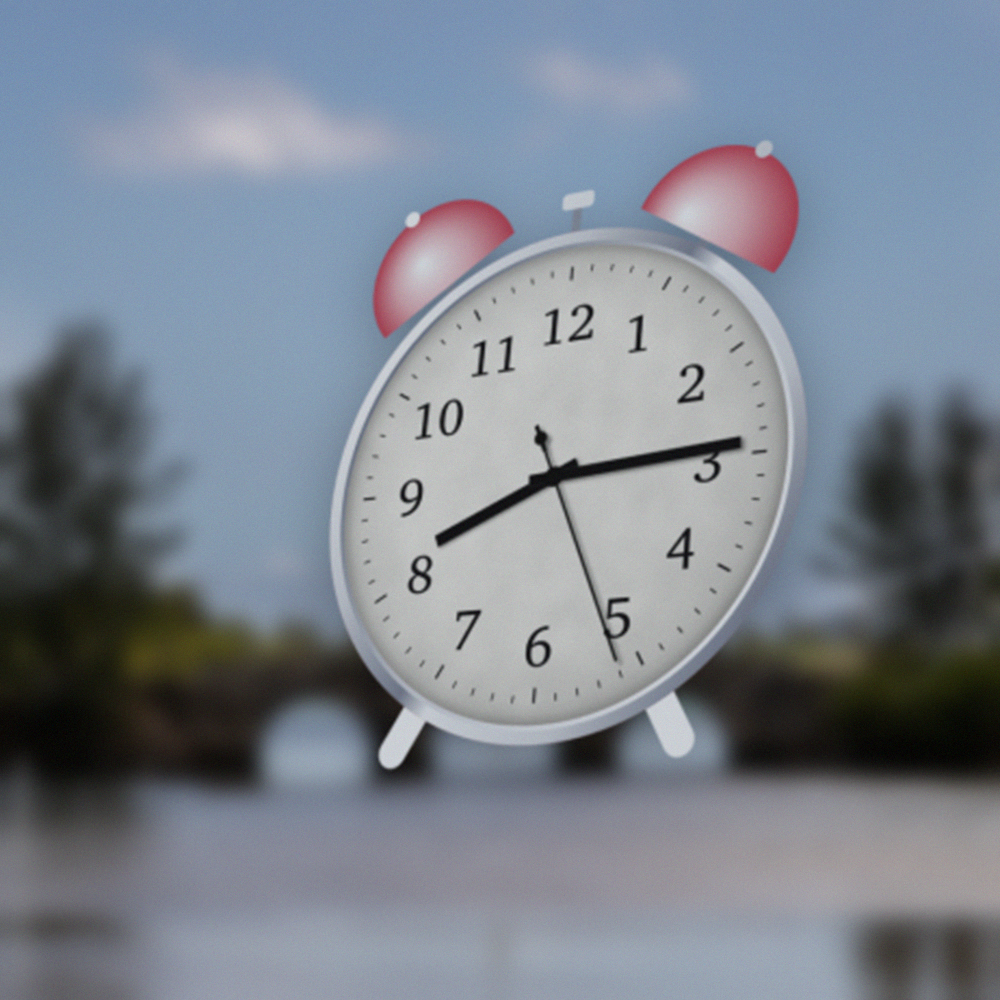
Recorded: h=8 m=14 s=26
